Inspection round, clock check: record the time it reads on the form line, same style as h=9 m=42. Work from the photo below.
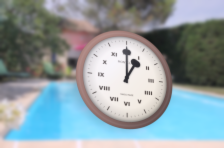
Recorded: h=1 m=0
